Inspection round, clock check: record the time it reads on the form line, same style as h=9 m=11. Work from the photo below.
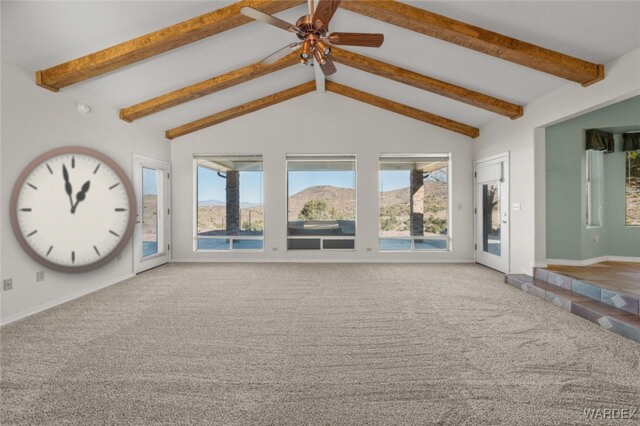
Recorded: h=12 m=58
